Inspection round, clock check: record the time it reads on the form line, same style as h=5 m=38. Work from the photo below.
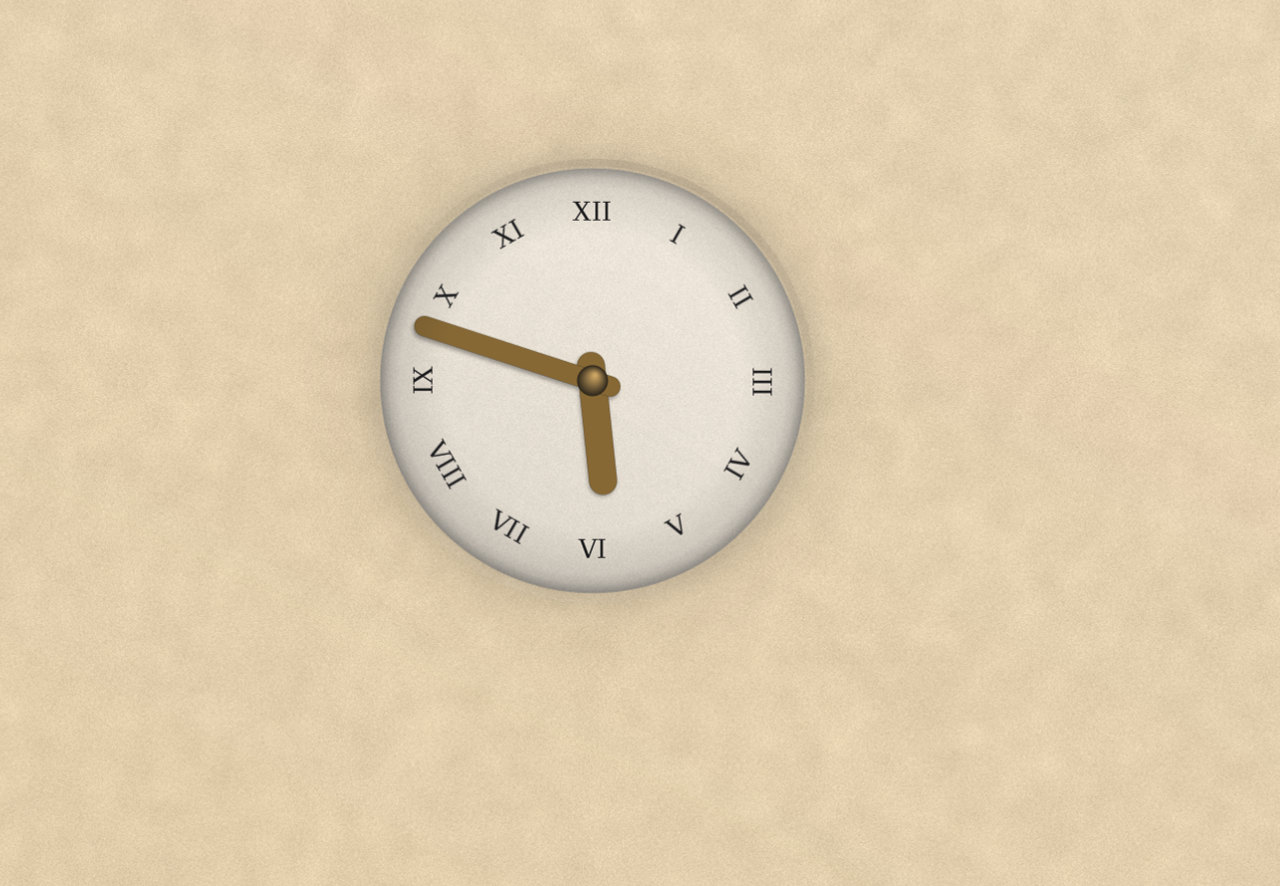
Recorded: h=5 m=48
